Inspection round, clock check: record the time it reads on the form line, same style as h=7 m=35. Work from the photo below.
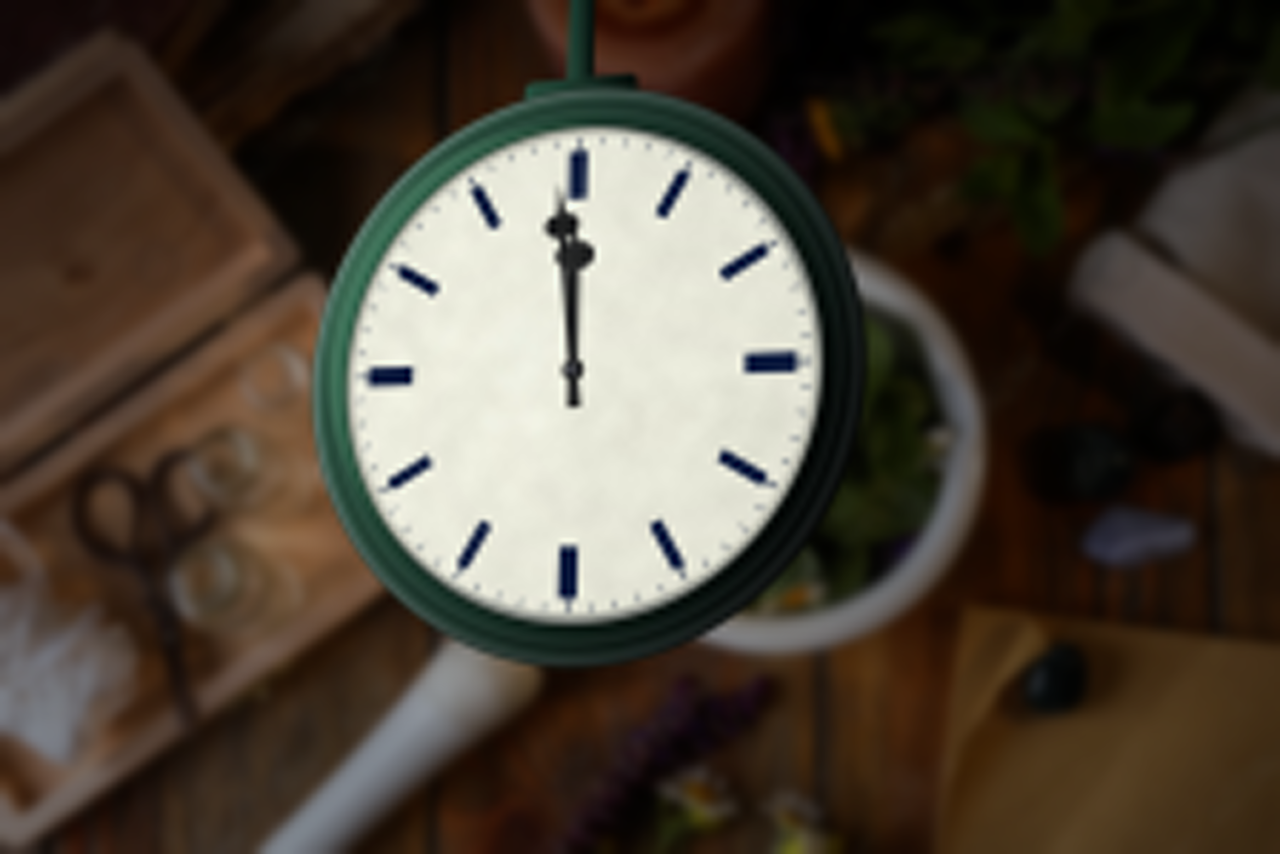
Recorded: h=11 m=59
